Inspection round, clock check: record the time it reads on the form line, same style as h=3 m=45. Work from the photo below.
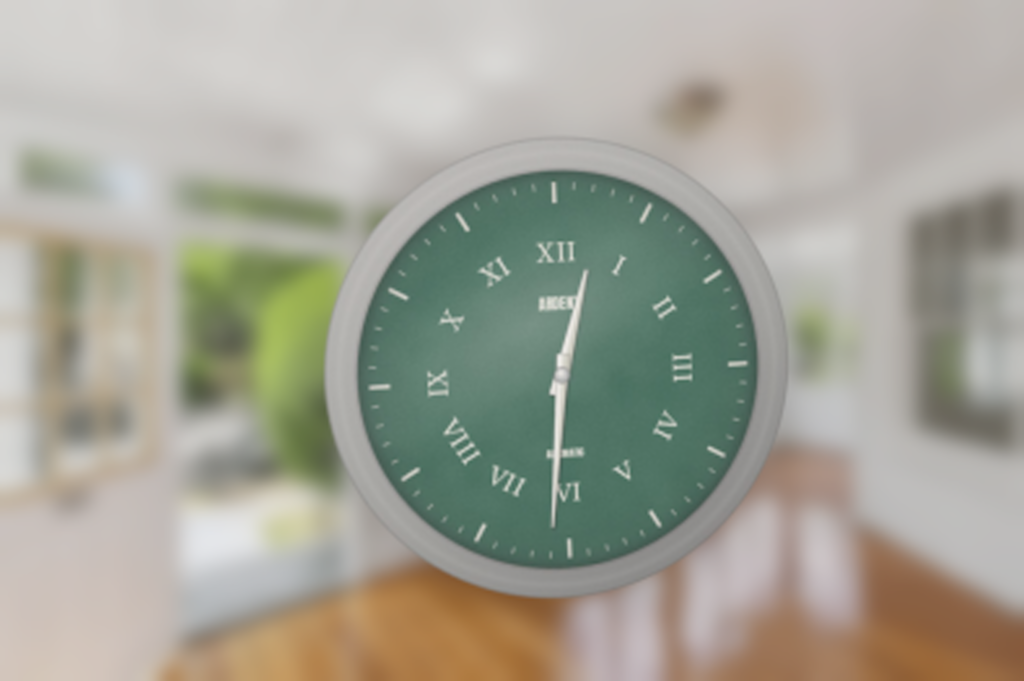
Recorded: h=12 m=31
